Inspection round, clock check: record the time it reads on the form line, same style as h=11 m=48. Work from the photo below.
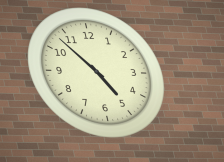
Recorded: h=4 m=53
